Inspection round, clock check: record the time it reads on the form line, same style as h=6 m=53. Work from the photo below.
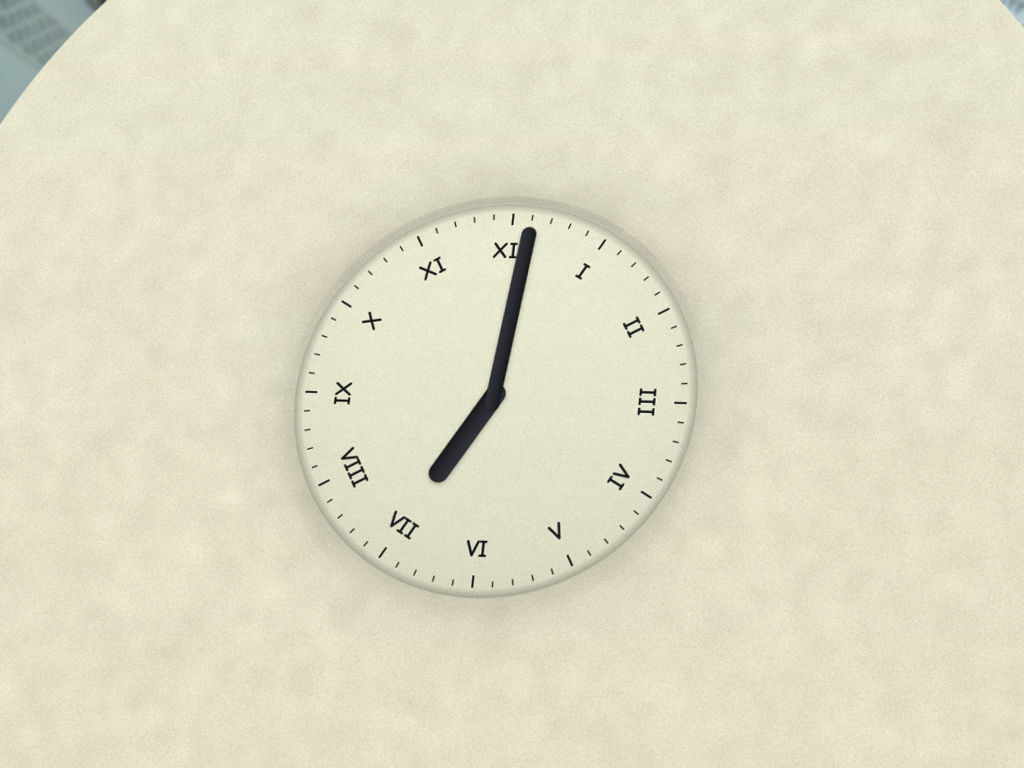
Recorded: h=7 m=1
